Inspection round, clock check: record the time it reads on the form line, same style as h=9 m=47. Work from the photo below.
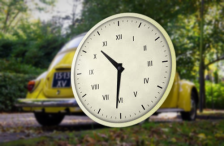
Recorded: h=10 m=31
